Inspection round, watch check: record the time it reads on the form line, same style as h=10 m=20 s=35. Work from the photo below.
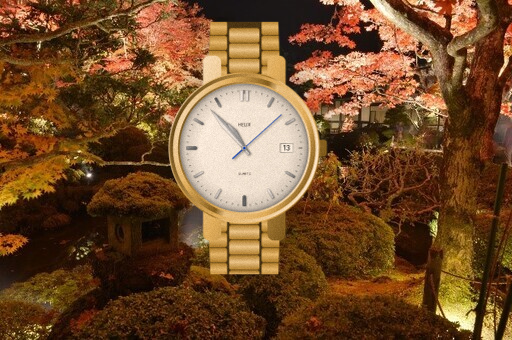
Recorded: h=10 m=53 s=8
